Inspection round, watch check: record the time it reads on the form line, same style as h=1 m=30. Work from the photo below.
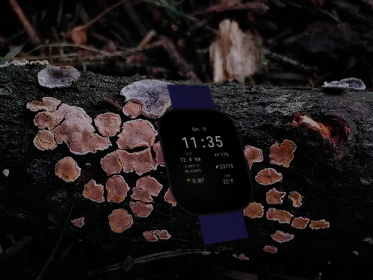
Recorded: h=11 m=35
